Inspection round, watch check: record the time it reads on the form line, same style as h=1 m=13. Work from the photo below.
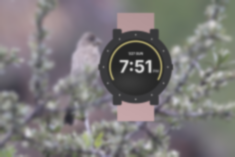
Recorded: h=7 m=51
